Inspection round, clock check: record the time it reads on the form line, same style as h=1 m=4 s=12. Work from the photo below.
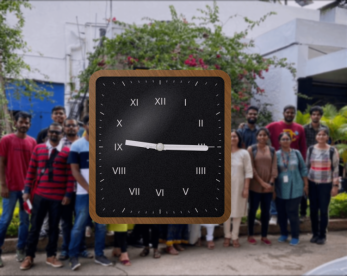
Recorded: h=9 m=15 s=15
